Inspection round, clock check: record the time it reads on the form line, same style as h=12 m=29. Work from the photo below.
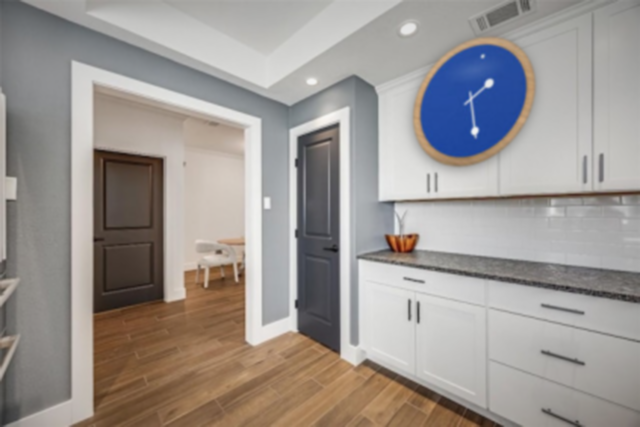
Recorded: h=1 m=26
